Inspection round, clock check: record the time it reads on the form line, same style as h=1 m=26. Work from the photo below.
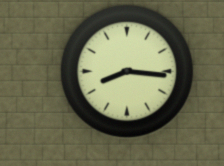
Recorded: h=8 m=16
